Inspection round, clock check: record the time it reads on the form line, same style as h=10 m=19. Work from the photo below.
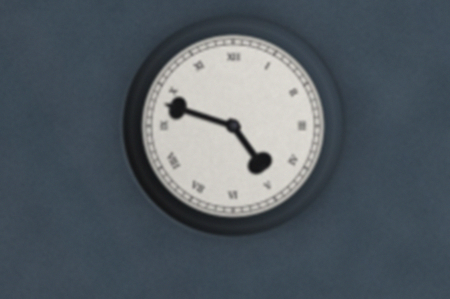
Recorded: h=4 m=48
